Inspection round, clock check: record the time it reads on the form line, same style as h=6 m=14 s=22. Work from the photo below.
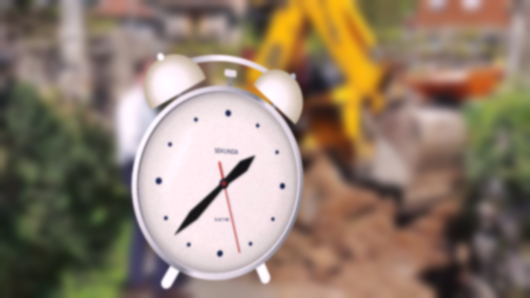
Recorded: h=1 m=37 s=27
